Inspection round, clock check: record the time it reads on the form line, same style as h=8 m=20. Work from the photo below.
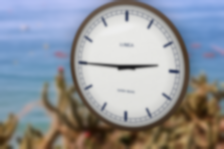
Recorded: h=2 m=45
